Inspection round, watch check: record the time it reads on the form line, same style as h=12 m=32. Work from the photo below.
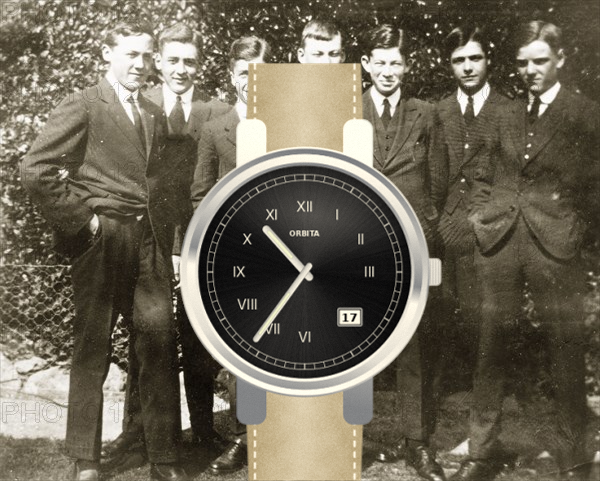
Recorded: h=10 m=36
